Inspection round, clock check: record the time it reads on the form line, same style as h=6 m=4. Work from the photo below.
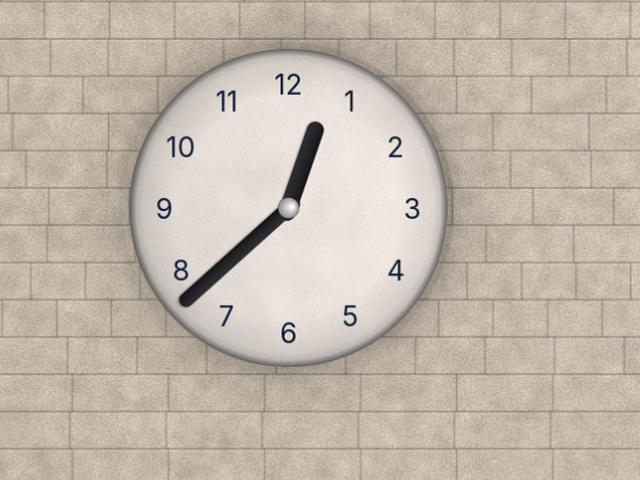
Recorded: h=12 m=38
